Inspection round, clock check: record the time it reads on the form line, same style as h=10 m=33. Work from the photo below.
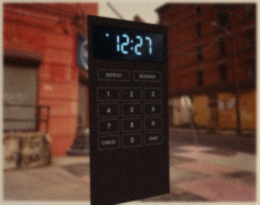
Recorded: h=12 m=27
